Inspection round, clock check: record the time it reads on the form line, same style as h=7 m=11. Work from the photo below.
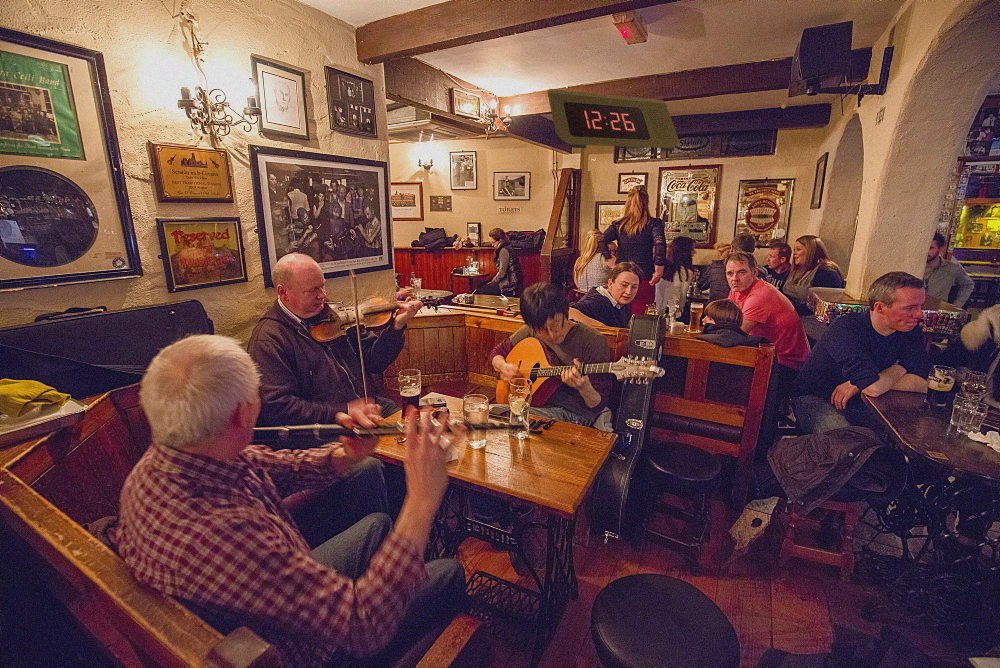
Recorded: h=12 m=26
